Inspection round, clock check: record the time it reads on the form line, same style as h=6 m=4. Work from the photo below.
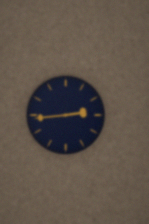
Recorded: h=2 m=44
